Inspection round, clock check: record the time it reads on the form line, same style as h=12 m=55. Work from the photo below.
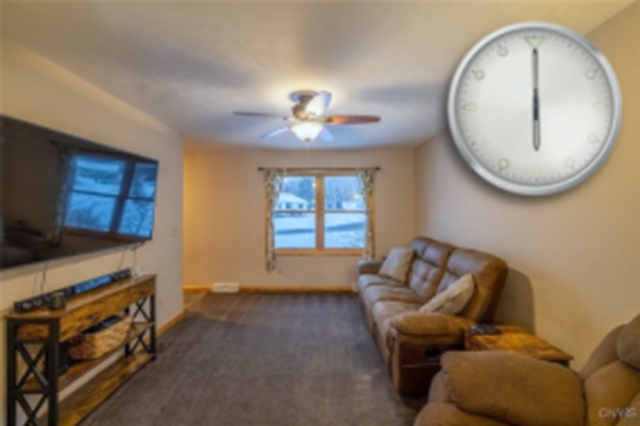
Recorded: h=6 m=0
